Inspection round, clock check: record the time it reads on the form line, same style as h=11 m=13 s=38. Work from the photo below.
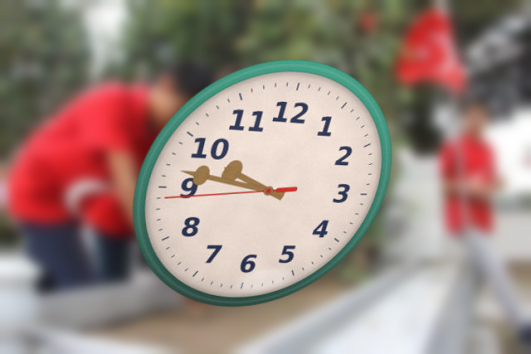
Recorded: h=9 m=46 s=44
